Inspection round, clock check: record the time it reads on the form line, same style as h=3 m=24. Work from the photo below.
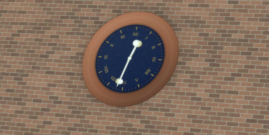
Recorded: h=12 m=32
